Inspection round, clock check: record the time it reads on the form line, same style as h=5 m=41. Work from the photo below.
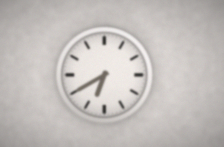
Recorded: h=6 m=40
